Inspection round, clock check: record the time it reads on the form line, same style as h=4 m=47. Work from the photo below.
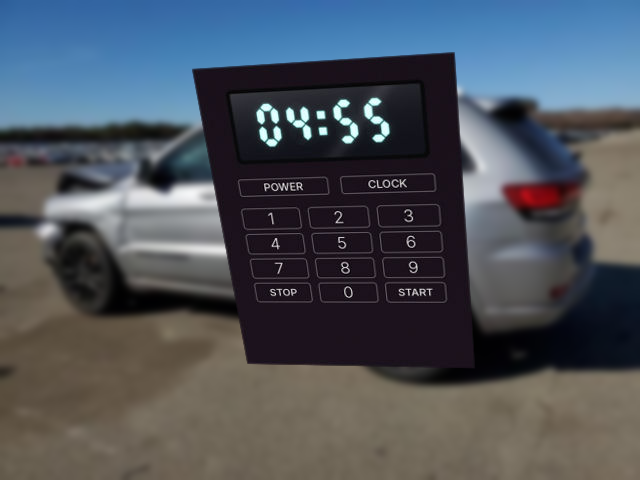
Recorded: h=4 m=55
